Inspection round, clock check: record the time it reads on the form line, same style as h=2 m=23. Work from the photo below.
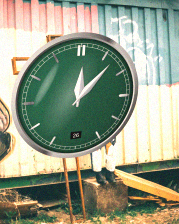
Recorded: h=12 m=7
